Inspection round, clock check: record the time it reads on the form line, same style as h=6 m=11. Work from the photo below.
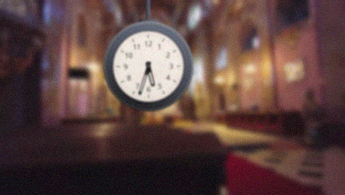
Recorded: h=5 m=33
